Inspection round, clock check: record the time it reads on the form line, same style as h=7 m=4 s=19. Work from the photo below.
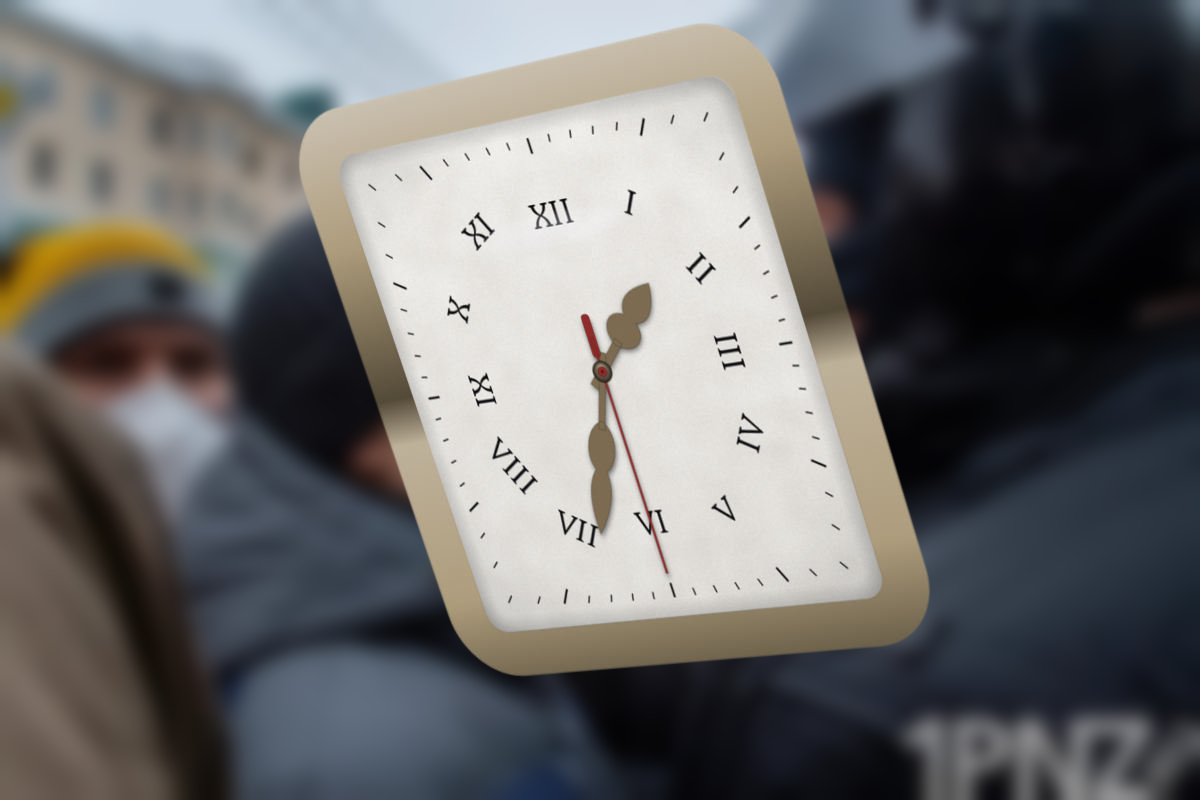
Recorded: h=1 m=33 s=30
